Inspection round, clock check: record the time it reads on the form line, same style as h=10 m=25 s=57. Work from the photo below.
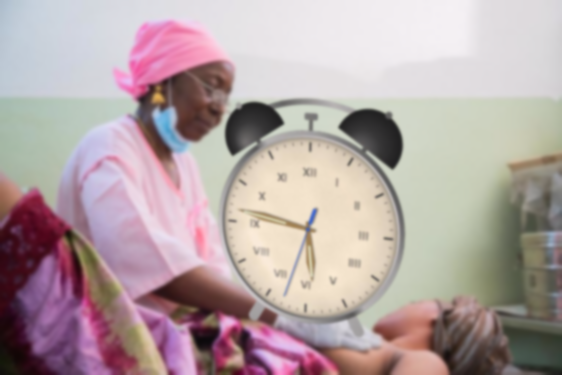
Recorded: h=5 m=46 s=33
